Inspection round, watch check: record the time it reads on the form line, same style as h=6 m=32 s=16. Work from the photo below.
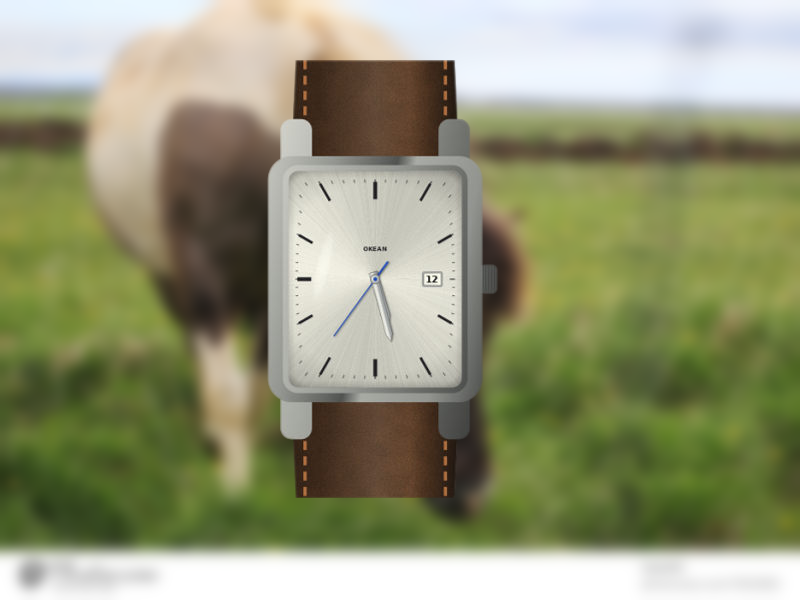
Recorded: h=5 m=27 s=36
